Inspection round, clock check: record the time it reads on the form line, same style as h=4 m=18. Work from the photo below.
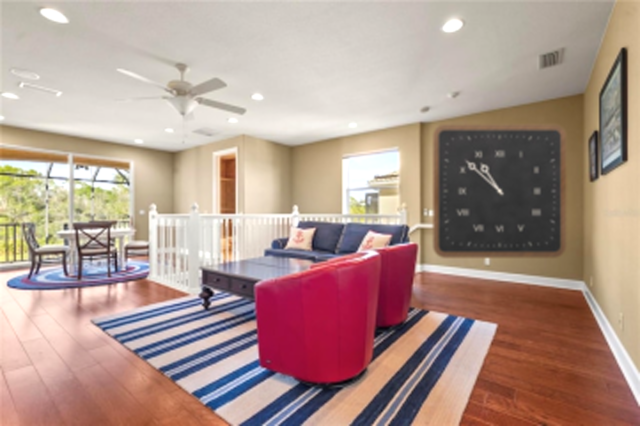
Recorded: h=10 m=52
